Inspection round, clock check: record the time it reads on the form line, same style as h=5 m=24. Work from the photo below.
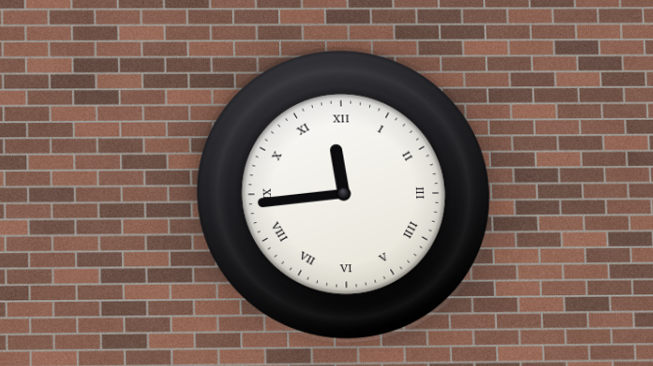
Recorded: h=11 m=44
